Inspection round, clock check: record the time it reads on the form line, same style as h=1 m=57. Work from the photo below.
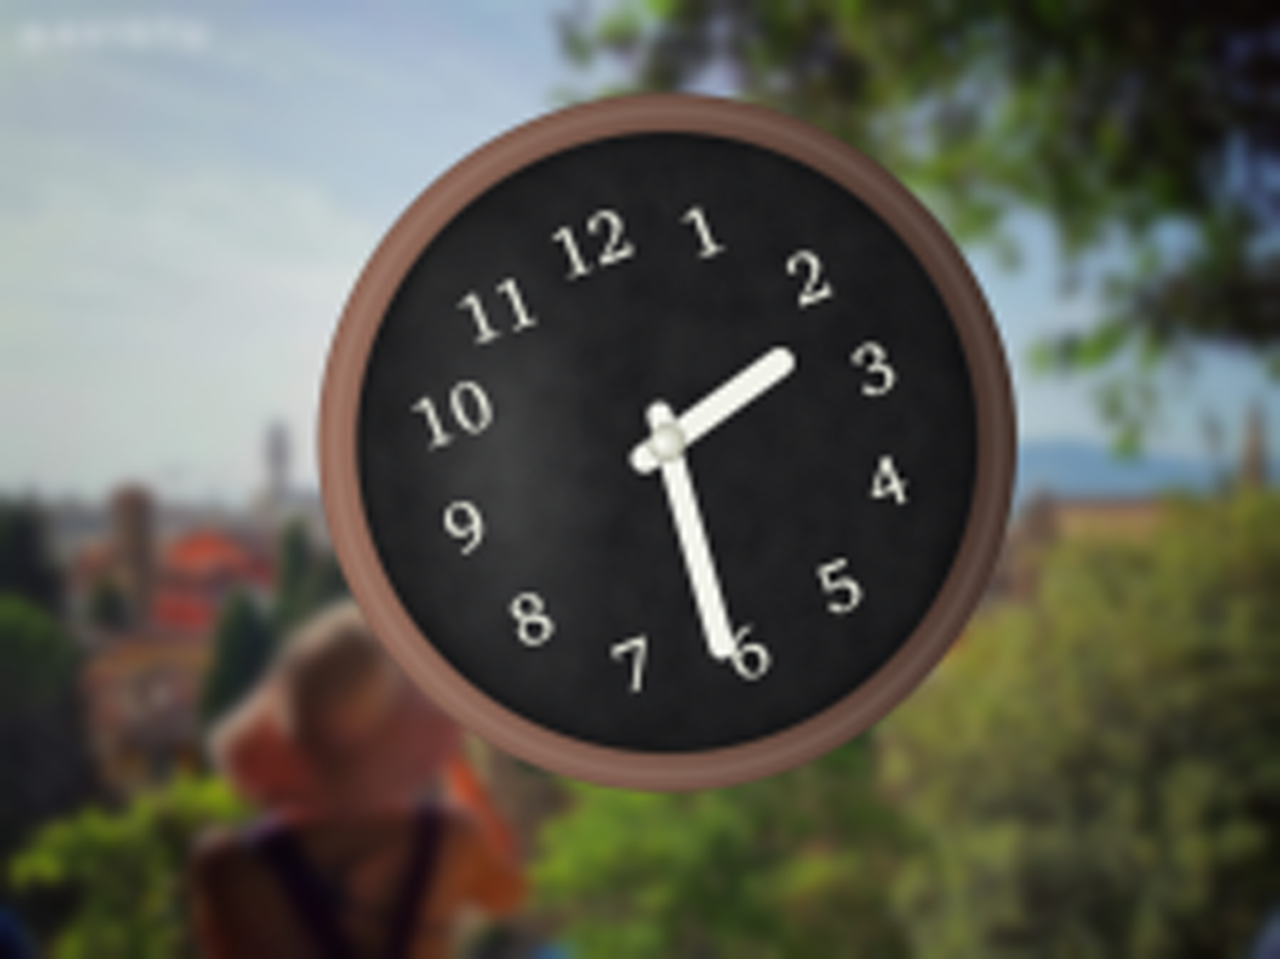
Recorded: h=2 m=31
